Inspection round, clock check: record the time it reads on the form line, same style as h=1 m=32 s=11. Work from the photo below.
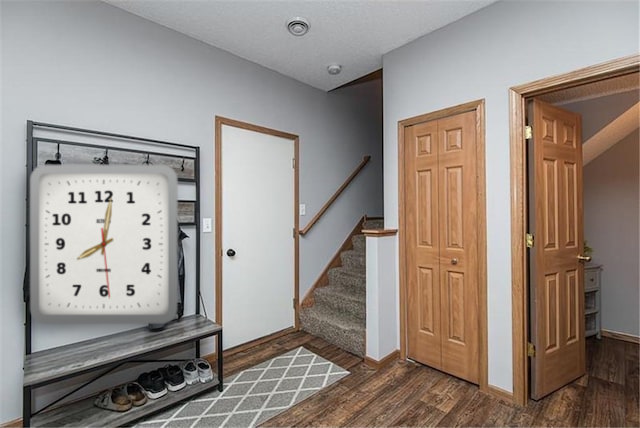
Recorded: h=8 m=1 s=29
